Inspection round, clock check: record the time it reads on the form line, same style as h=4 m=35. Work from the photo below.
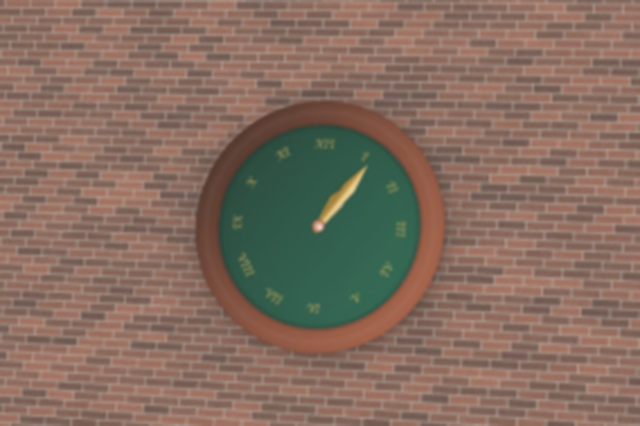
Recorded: h=1 m=6
